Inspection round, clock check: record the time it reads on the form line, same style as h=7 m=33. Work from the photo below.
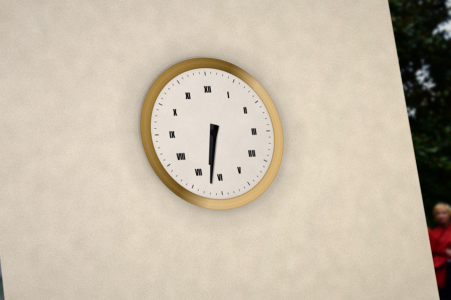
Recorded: h=6 m=32
